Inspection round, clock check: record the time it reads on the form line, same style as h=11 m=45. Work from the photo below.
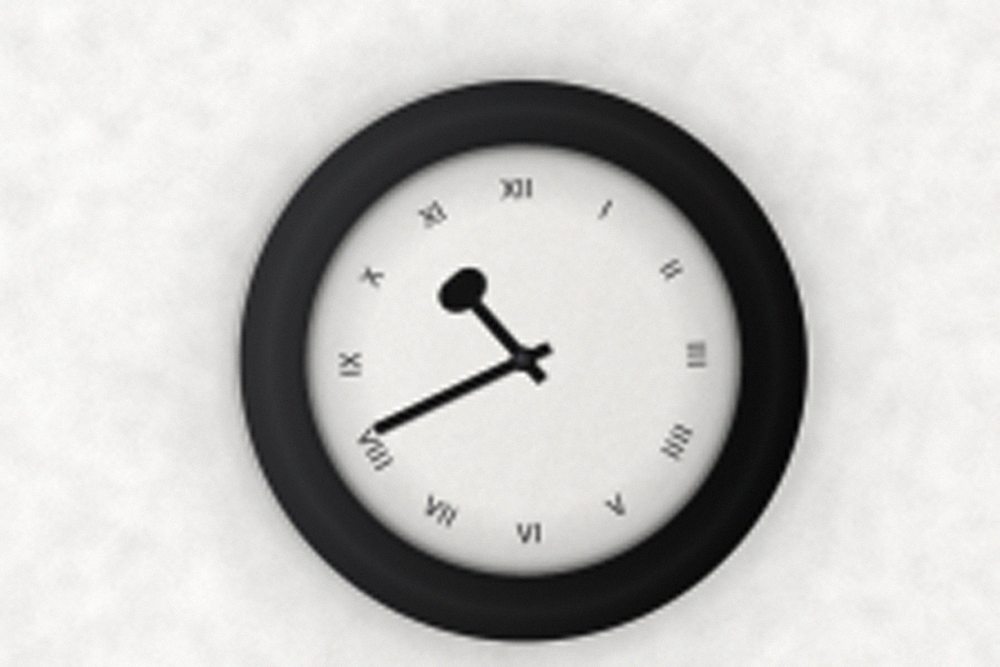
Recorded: h=10 m=41
